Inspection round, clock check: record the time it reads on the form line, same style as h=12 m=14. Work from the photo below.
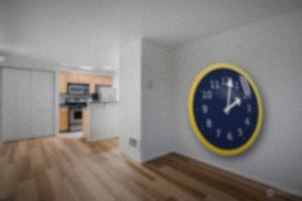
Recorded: h=2 m=2
